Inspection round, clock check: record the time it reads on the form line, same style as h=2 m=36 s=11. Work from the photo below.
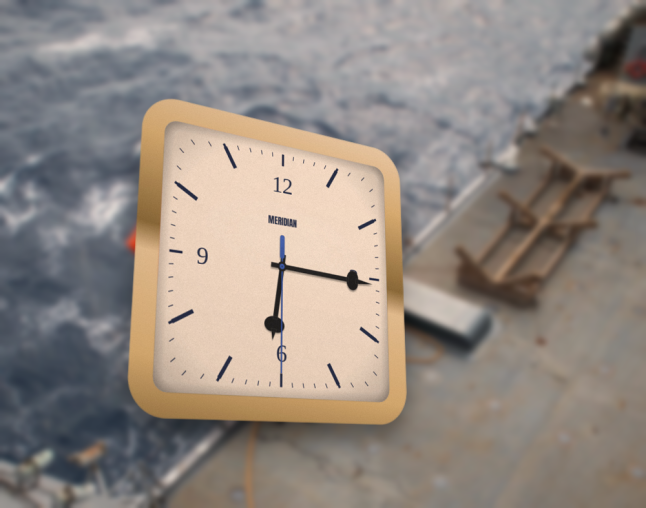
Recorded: h=6 m=15 s=30
